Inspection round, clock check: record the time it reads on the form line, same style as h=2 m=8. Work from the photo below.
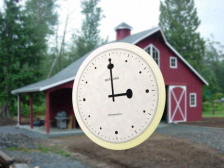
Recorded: h=3 m=0
